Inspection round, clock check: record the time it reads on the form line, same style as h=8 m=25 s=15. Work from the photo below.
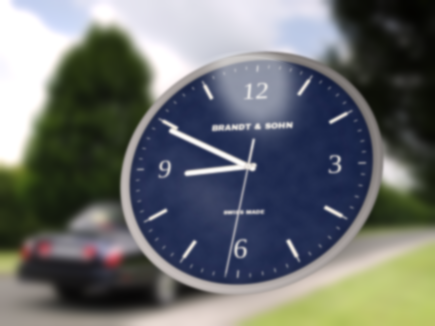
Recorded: h=8 m=49 s=31
